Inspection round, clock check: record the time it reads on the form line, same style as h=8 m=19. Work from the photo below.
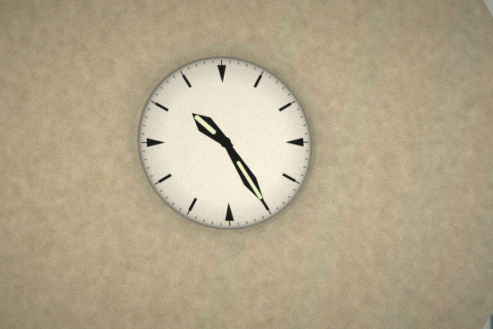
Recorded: h=10 m=25
